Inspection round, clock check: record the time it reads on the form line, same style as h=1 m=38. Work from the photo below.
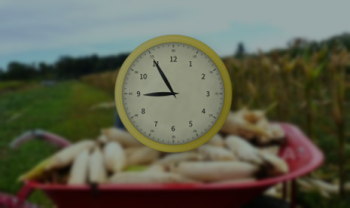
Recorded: h=8 m=55
